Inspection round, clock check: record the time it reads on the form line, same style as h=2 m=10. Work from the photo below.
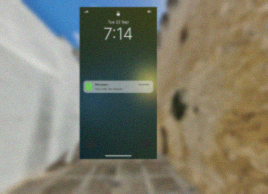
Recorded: h=7 m=14
